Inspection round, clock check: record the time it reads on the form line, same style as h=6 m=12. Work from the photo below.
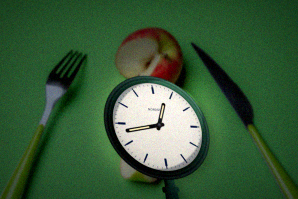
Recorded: h=12 m=43
